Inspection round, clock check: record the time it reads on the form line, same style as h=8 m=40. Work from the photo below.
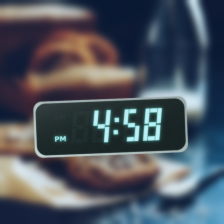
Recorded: h=4 m=58
